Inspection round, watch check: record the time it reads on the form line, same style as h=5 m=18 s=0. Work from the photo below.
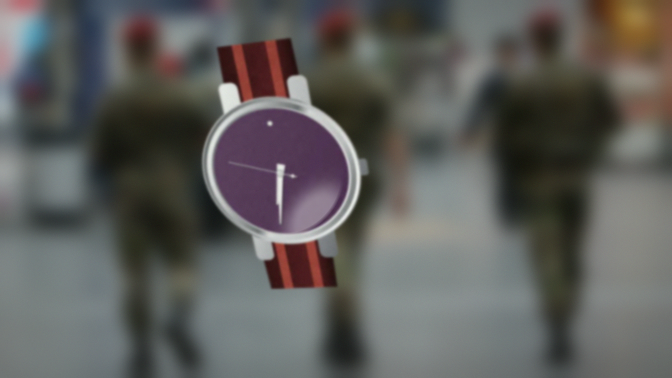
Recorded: h=6 m=31 s=48
